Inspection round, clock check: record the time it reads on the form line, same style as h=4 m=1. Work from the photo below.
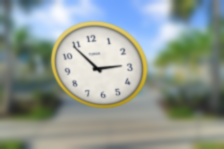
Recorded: h=2 m=54
